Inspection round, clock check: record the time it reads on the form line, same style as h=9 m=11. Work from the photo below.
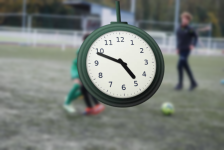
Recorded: h=4 m=49
